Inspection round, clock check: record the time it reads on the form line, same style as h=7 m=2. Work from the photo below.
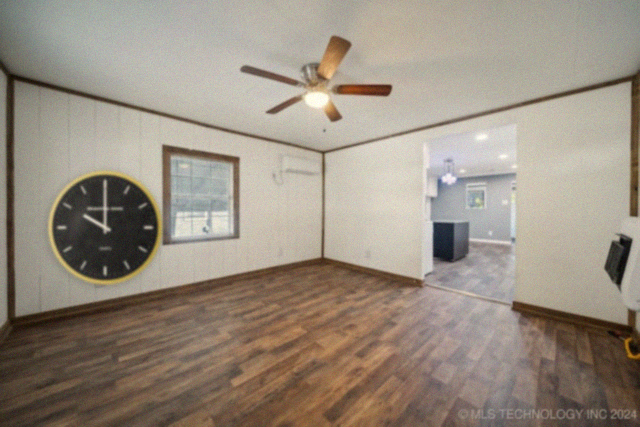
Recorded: h=10 m=0
